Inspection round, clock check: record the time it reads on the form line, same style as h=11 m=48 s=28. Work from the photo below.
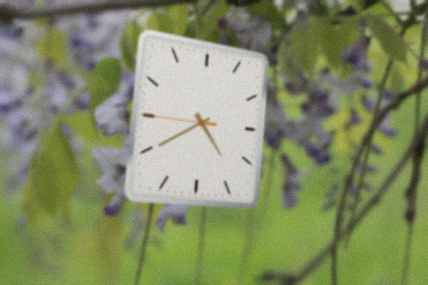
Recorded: h=4 m=39 s=45
